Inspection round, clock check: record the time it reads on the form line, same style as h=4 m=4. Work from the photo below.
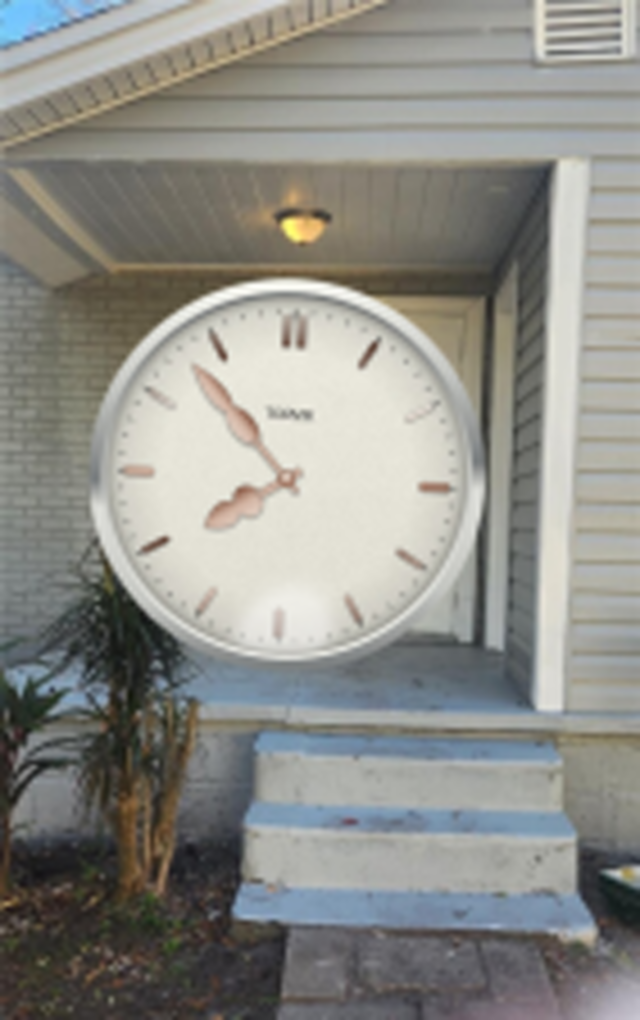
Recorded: h=7 m=53
